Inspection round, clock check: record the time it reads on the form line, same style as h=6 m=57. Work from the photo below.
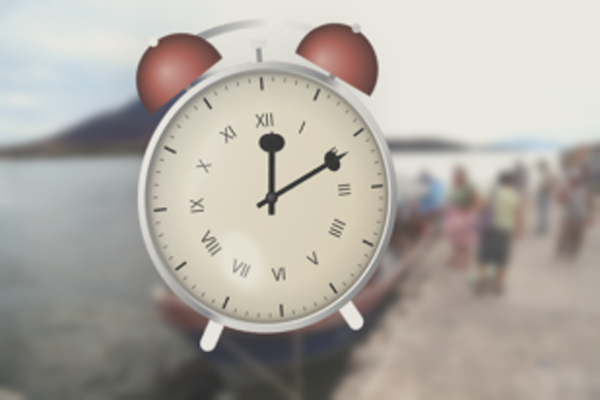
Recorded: h=12 m=11
